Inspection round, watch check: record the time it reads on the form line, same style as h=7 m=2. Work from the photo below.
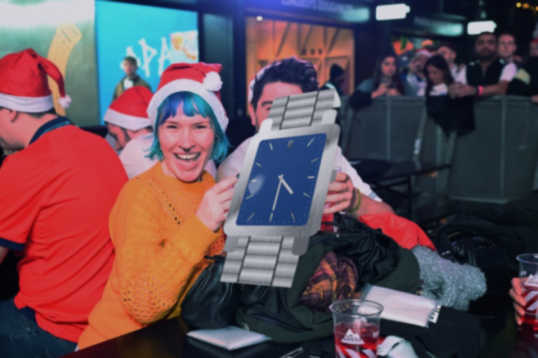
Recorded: h=4 m=30
